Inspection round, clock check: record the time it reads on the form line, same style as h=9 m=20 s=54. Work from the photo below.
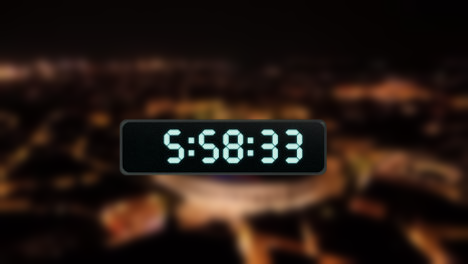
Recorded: h=5 m=58 s=33
